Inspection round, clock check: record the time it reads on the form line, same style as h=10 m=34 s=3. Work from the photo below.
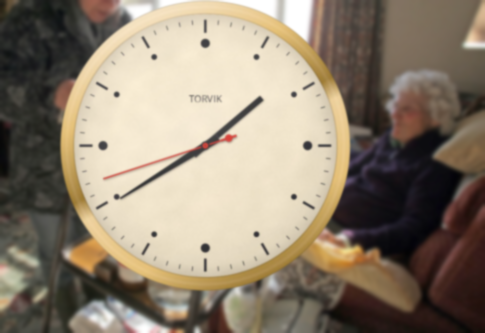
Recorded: h=1 m=39 s=42
